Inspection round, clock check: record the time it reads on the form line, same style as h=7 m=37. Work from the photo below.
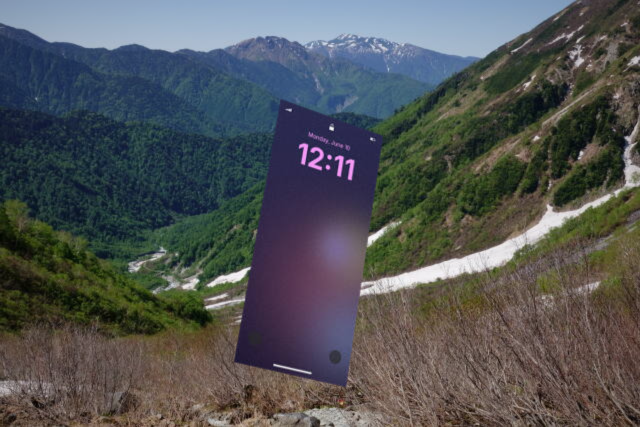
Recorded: h=12 m=11
